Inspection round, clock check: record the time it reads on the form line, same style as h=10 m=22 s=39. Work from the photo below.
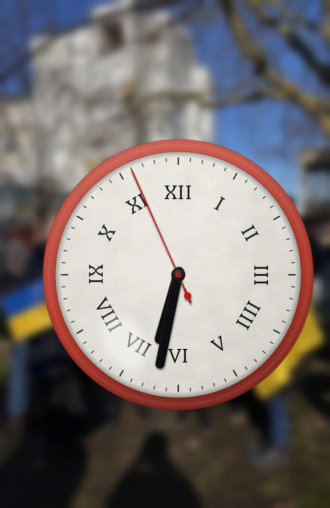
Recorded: h=6 m=31 s=56
